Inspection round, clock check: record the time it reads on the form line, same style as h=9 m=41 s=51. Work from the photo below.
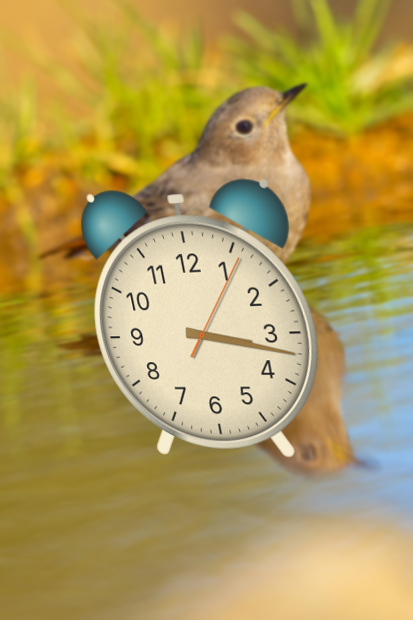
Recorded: h=3 m=17 s=6
